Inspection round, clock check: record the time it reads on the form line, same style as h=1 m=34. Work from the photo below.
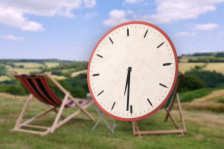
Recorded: h=6 m=31
